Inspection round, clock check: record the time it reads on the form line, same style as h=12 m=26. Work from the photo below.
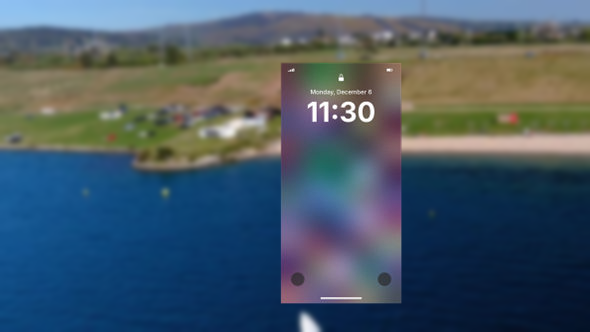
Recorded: h=11 m=30
